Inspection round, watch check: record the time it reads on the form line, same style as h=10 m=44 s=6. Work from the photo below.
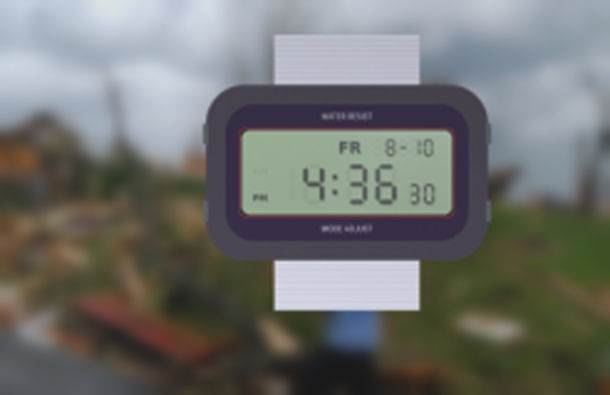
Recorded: h=4 m=36 s=30
